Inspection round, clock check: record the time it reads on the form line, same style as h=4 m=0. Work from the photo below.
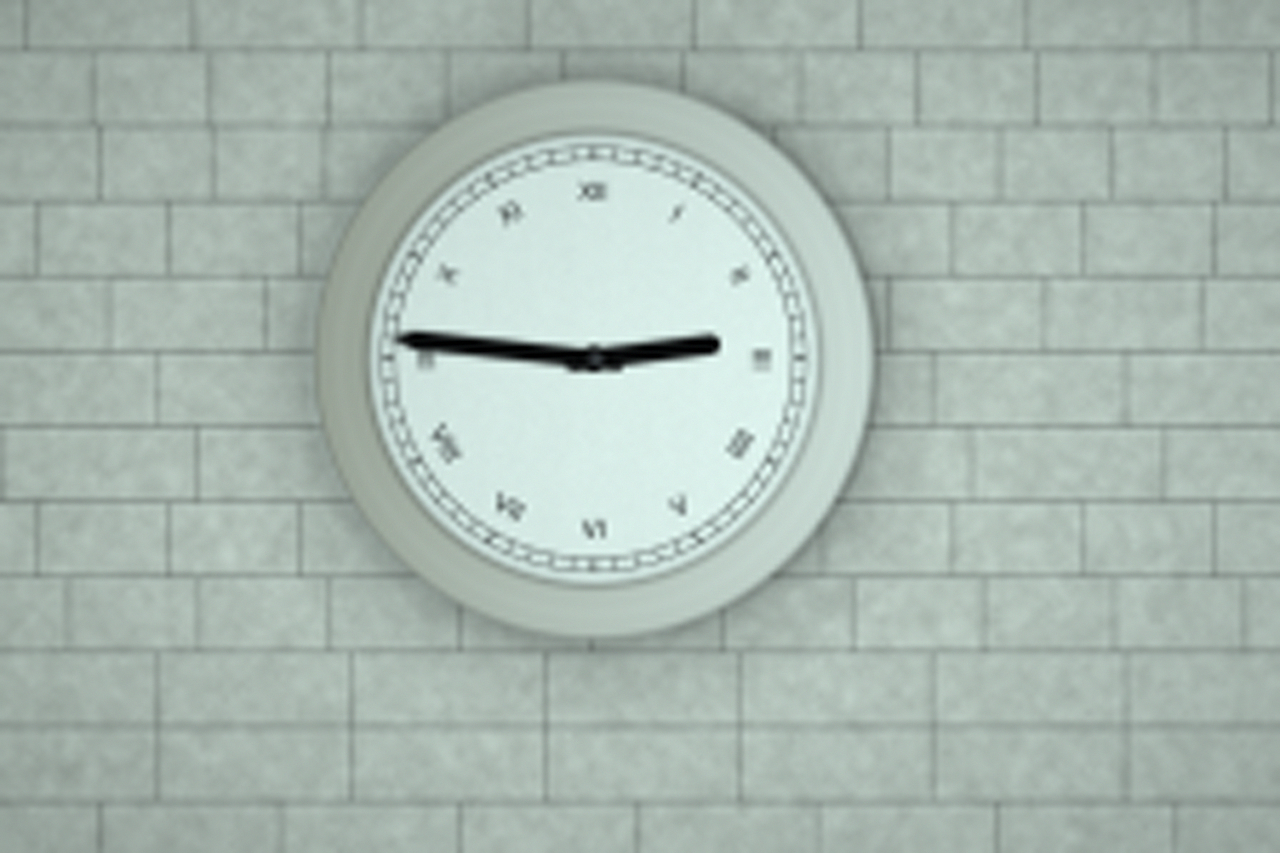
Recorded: h=2 m=46
